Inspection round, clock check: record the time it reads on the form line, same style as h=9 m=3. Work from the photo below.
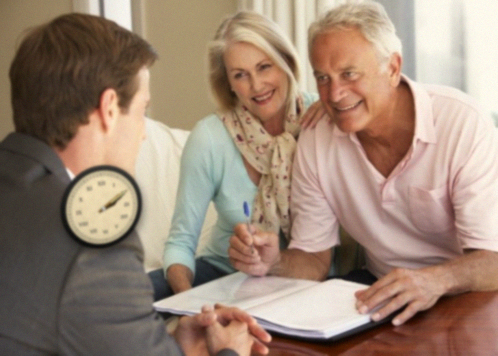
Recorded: h=2 m=10
